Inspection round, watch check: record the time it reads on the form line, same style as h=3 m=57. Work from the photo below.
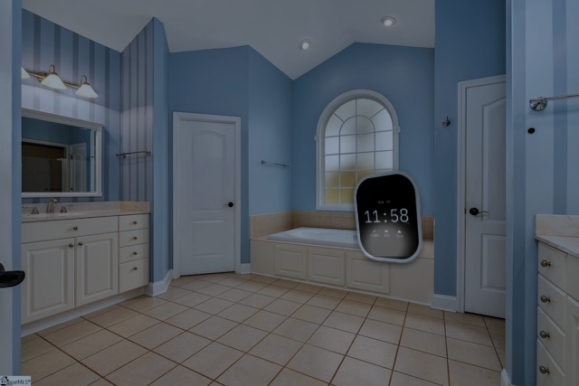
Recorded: h=11 m=58
